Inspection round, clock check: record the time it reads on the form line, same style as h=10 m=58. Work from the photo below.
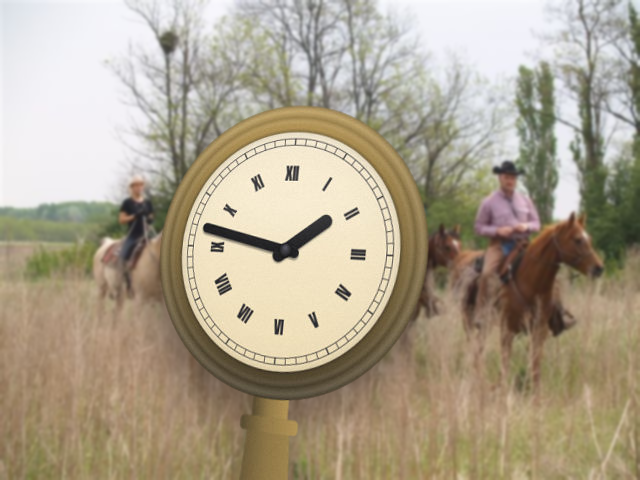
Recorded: h=1 m=47
